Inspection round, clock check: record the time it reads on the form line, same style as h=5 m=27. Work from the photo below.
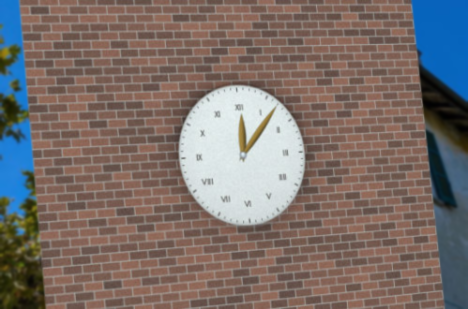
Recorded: h=12 m=7
